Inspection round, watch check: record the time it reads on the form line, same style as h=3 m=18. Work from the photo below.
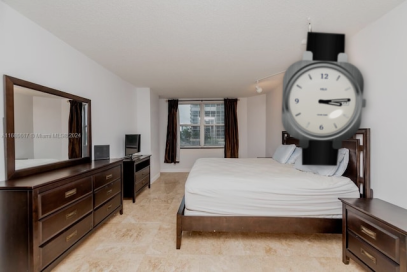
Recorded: h=3 m=14
